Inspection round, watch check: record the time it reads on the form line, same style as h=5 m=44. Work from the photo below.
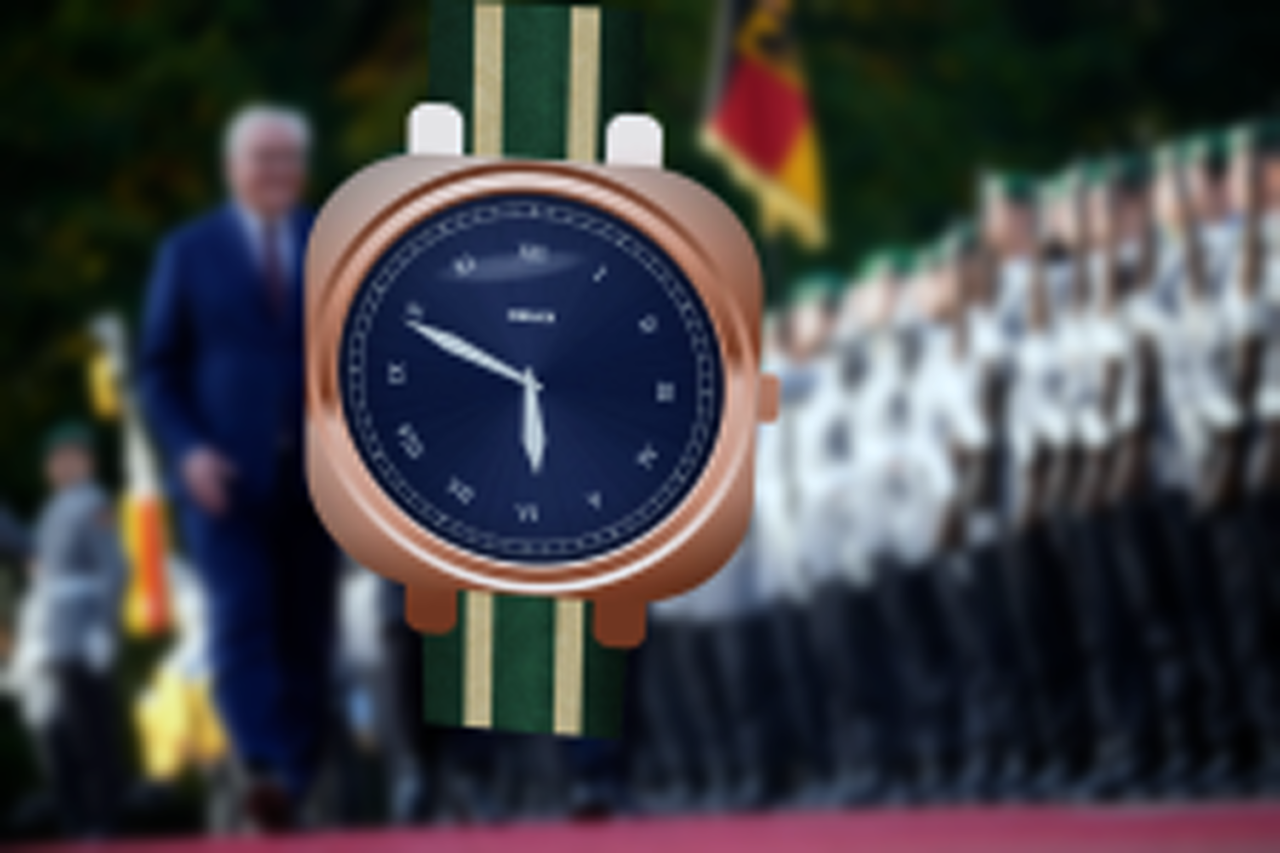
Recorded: h=5 m=49
